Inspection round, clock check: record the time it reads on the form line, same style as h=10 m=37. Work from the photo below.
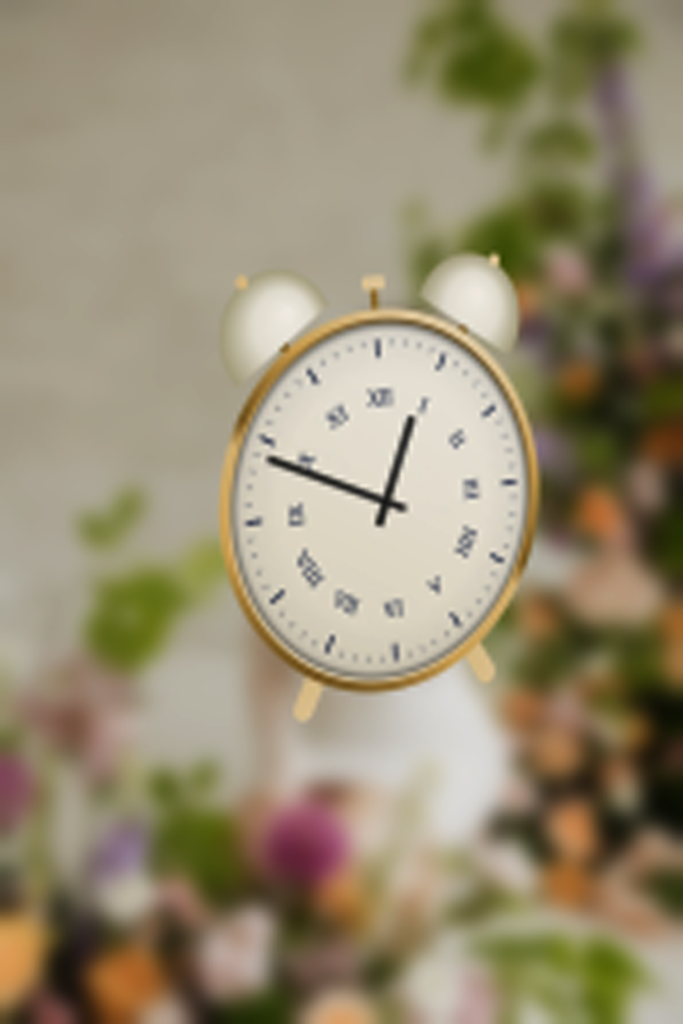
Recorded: h=12 m=49
